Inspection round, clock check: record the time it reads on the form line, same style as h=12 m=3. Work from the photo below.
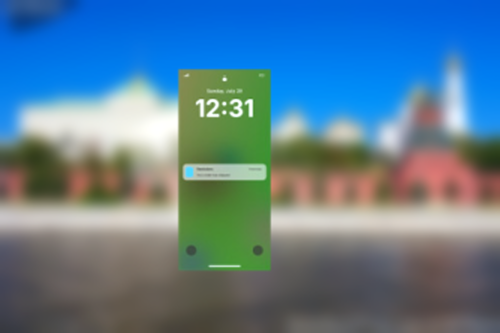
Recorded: h=12 m=31
